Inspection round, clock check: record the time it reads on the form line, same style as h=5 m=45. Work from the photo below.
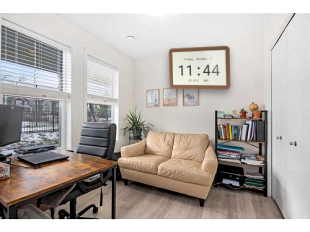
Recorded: h=11 m=44
